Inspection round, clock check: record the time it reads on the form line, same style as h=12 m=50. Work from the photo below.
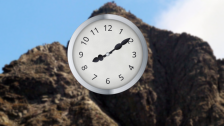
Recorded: h=8 m=9
